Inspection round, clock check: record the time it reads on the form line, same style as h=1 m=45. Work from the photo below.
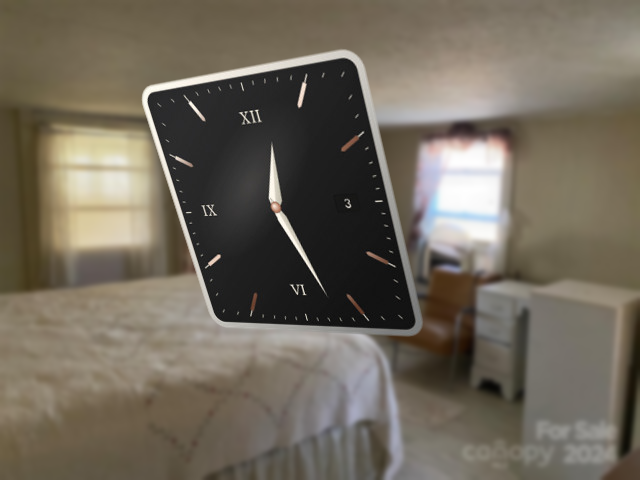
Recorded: h=12 m=27
